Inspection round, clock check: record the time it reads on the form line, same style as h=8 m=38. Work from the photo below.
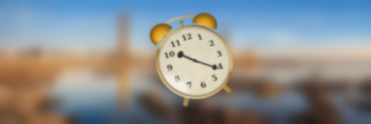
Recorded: h=10 m=21
